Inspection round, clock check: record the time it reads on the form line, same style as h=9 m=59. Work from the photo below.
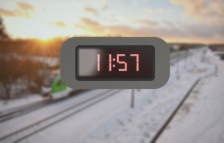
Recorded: h=11 m=57
